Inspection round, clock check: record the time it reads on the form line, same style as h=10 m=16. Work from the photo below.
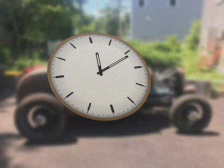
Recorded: h=12 m=11
